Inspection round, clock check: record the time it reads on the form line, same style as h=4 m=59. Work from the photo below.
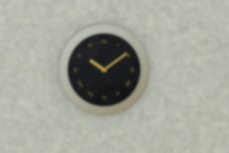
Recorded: h=10 m=9
